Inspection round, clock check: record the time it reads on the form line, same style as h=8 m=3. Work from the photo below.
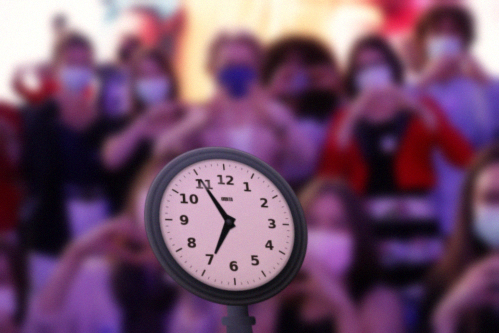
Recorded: h=6 m=55
